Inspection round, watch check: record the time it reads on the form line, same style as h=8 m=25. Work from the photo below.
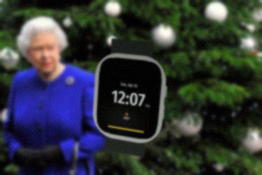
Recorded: h=12 m=7
